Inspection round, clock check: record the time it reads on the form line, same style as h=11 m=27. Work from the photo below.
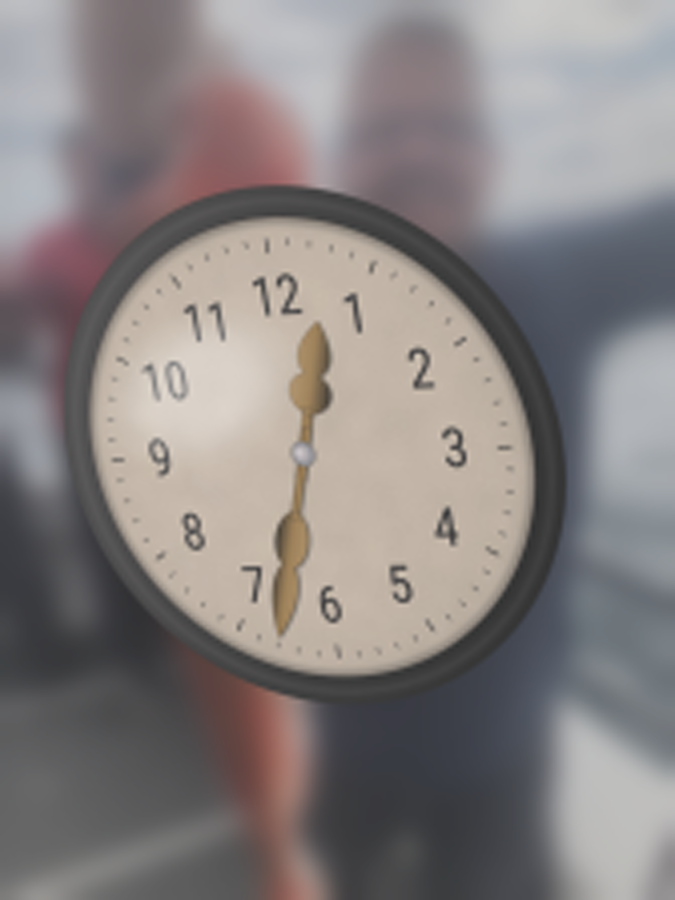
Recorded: h=12 m=33
